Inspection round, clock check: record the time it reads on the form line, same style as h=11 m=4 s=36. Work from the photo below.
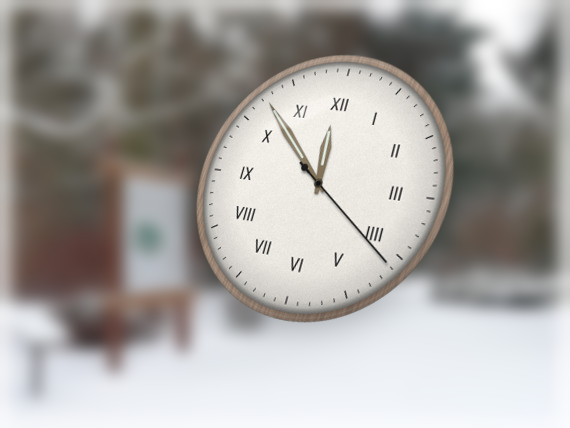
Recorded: h=11 m=52 s=21
